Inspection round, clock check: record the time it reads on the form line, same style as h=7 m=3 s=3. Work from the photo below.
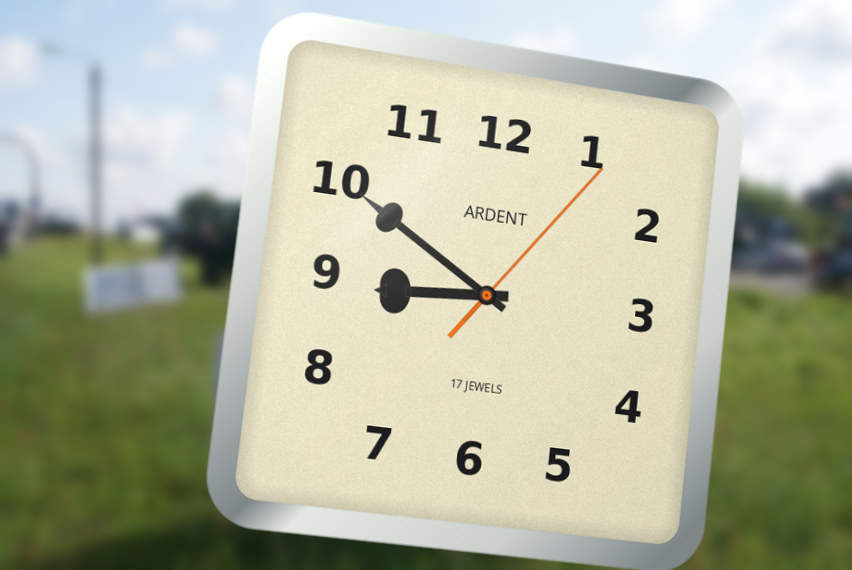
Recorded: h=8 m=50 s=6
